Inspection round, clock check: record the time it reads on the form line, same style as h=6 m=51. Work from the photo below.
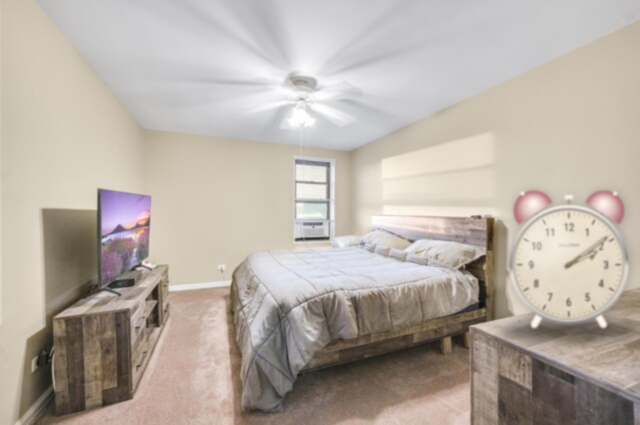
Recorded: h=2 m=9
